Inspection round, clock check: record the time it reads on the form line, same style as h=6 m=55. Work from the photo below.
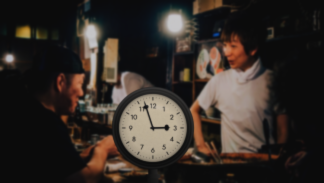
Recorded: h=2 m=57
